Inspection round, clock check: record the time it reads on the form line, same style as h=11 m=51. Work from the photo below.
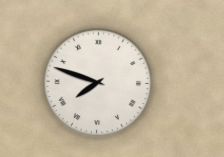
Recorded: h=7 m=48
